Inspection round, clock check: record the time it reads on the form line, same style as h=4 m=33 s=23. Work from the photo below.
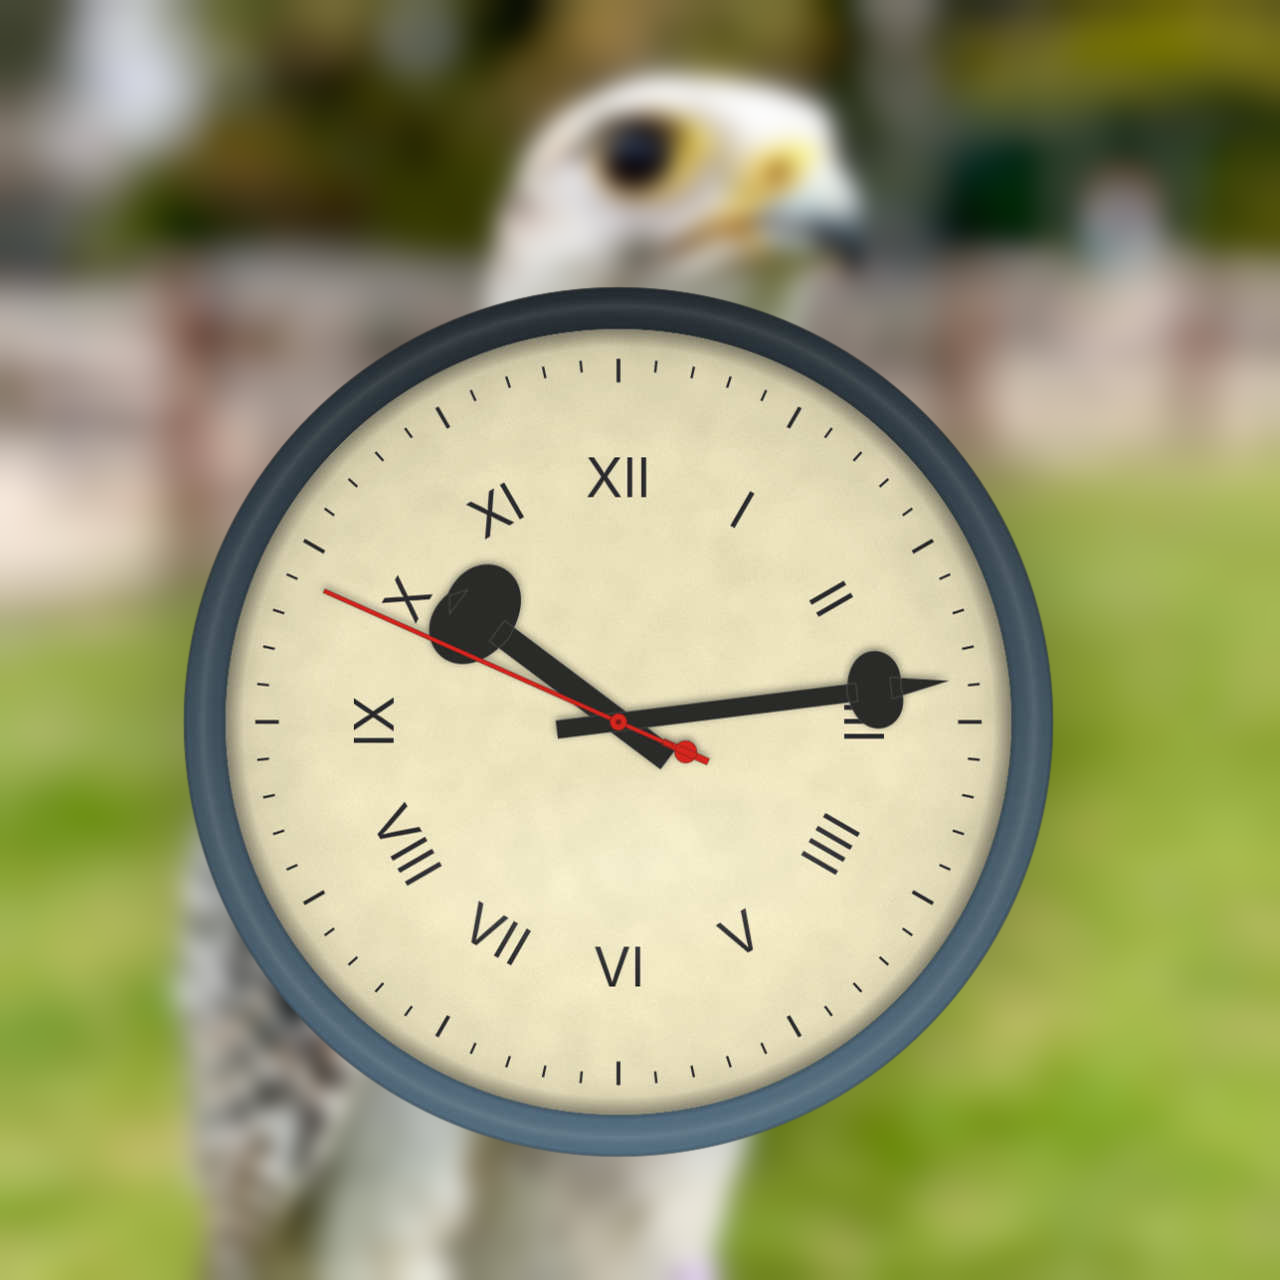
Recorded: h=10 m=13 s=49
